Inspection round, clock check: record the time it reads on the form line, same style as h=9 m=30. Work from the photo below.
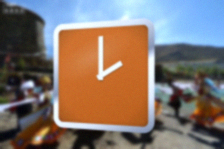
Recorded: h=2 m=0
